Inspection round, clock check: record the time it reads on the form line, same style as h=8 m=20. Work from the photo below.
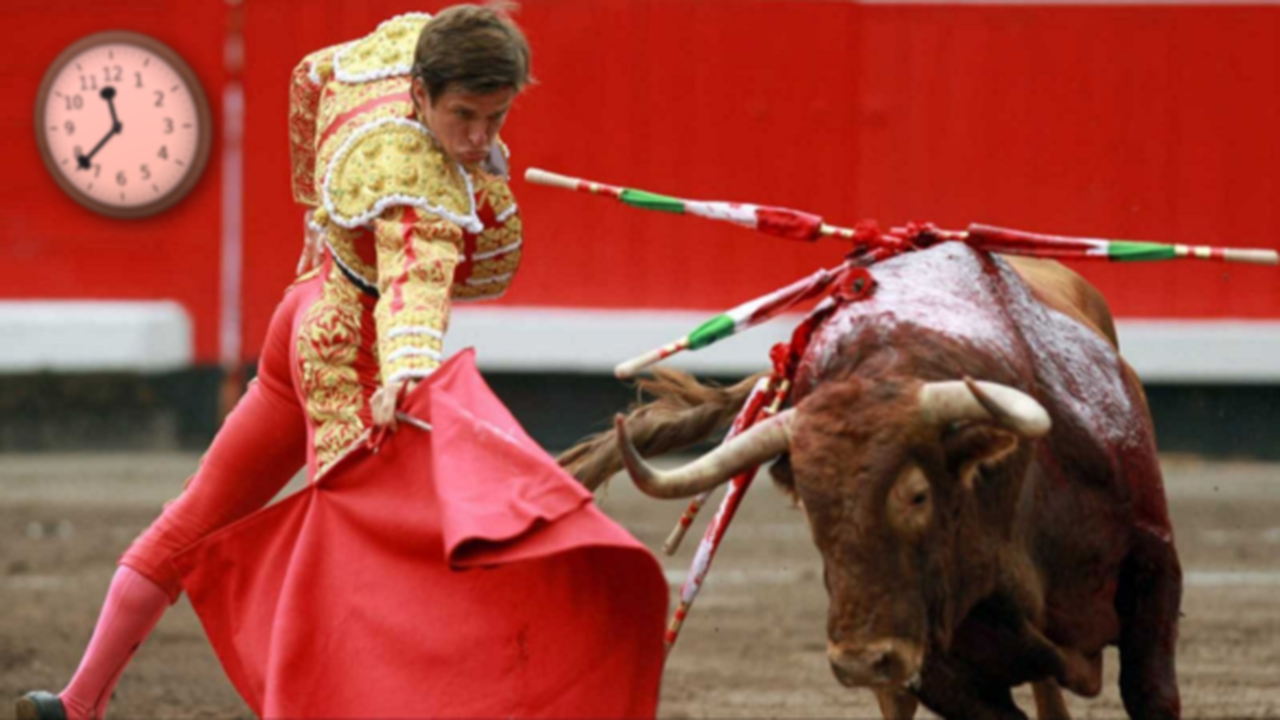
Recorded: h=11 m=38
